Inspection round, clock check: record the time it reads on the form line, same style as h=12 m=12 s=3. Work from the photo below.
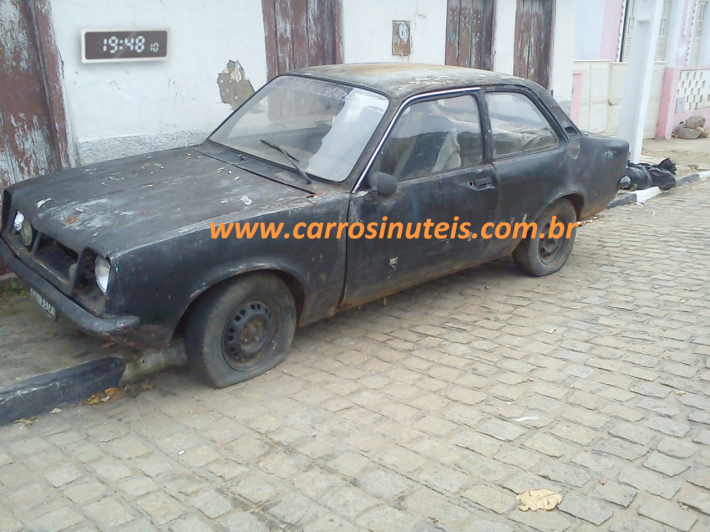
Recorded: h=19 m=48 s=10
